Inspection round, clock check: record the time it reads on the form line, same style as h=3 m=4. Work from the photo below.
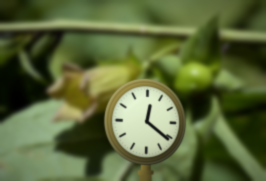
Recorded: h=12 m=21
